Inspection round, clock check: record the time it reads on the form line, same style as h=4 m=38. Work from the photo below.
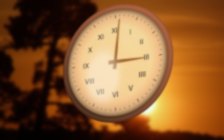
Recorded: h=3 m=1
